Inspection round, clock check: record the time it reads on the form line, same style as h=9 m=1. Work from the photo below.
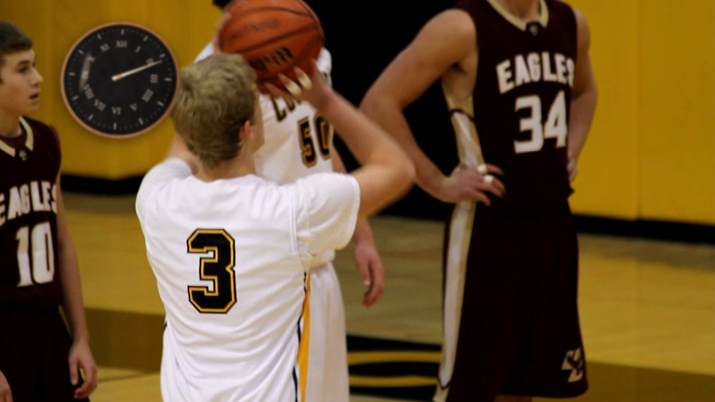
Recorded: h=2 m=11
